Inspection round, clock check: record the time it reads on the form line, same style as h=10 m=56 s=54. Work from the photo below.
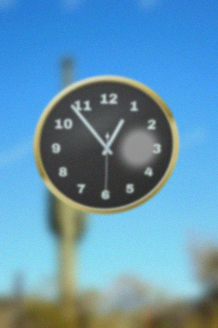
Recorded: h=12 m=53 s=30
